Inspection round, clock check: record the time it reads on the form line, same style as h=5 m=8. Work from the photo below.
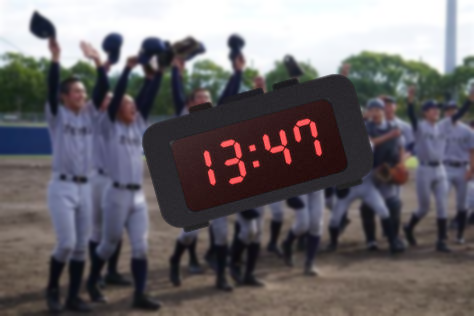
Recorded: h=13 m=47
